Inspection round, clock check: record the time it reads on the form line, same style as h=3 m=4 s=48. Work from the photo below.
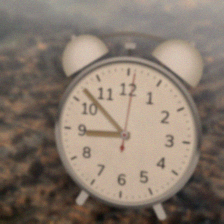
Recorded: h=8 m=52 s=1
